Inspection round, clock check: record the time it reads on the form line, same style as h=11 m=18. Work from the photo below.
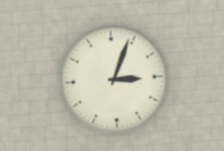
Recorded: h=3 m=4
